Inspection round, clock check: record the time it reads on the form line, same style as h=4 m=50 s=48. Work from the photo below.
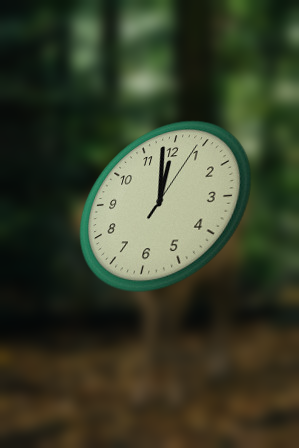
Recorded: h=11 m=58 s=4
